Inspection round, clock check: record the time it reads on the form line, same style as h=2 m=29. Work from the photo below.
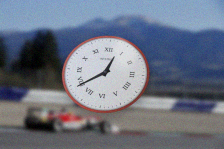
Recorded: h=12 m=39
